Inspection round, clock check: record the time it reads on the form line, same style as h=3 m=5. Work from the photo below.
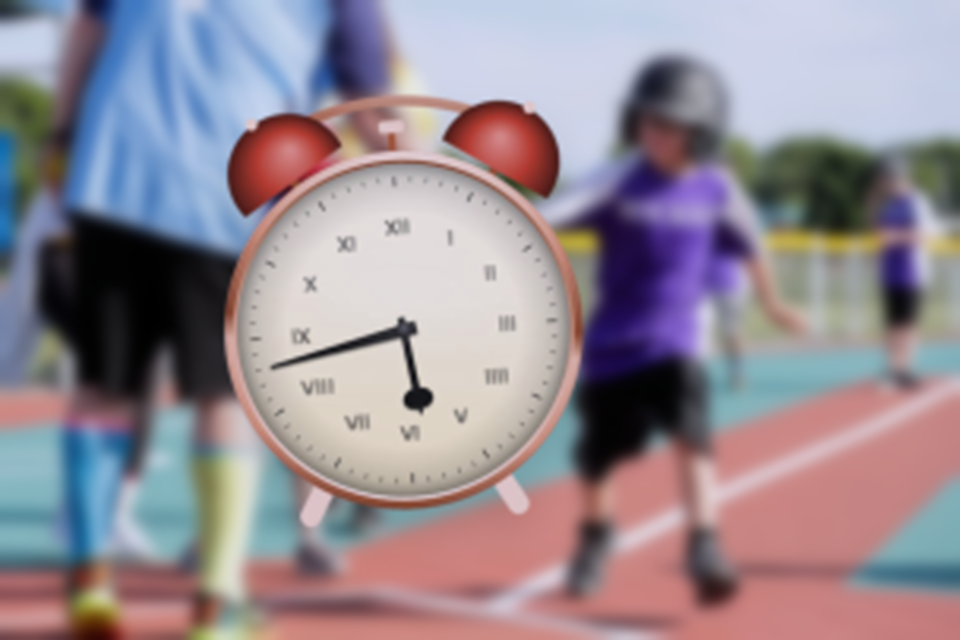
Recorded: h=5 m=43
